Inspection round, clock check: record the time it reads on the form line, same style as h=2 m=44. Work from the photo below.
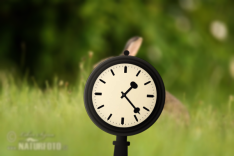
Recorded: h=1 m=23
